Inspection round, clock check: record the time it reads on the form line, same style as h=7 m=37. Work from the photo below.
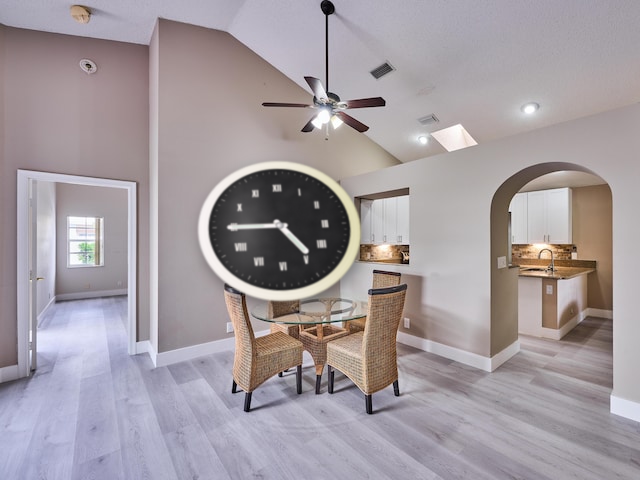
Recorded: h=4 m=45
